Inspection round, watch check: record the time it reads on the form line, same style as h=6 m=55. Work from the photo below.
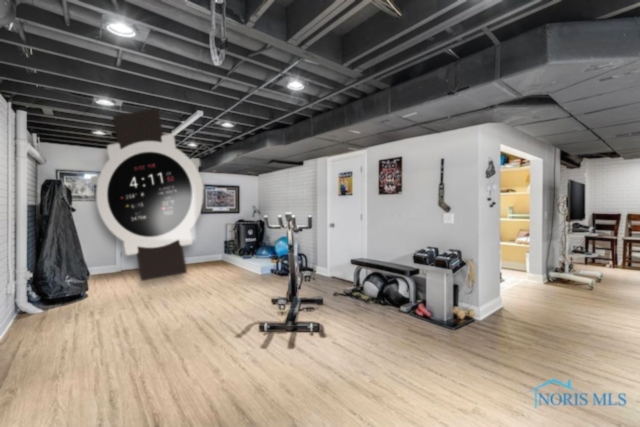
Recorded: h=4 m=11
